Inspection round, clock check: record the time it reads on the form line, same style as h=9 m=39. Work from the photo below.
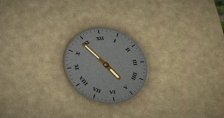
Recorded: h=4 m=54
